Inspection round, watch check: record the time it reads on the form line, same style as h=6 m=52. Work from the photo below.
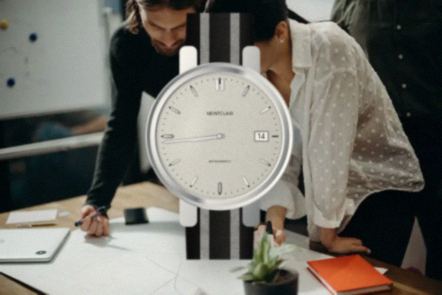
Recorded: h=8 m=44
